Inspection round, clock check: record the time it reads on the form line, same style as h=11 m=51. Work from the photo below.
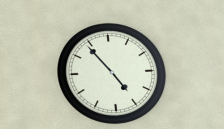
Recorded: h=4 m=54
